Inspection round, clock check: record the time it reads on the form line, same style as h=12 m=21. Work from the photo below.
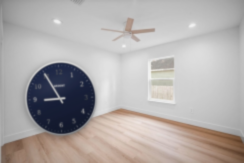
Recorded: h=8 m=55
